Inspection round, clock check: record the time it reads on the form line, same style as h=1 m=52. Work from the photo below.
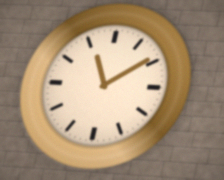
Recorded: h=11 m=9
